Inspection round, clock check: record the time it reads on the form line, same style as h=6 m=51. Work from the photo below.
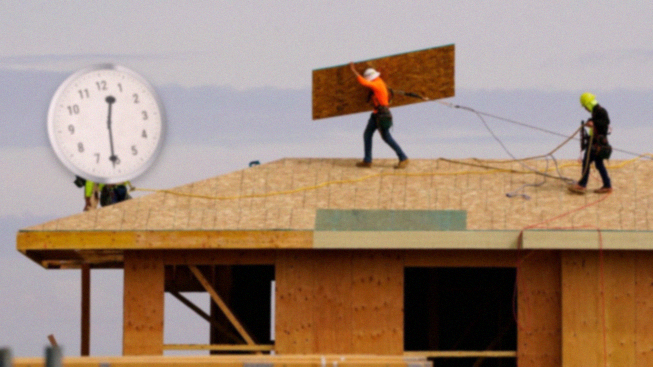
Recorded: h=12 m=31
